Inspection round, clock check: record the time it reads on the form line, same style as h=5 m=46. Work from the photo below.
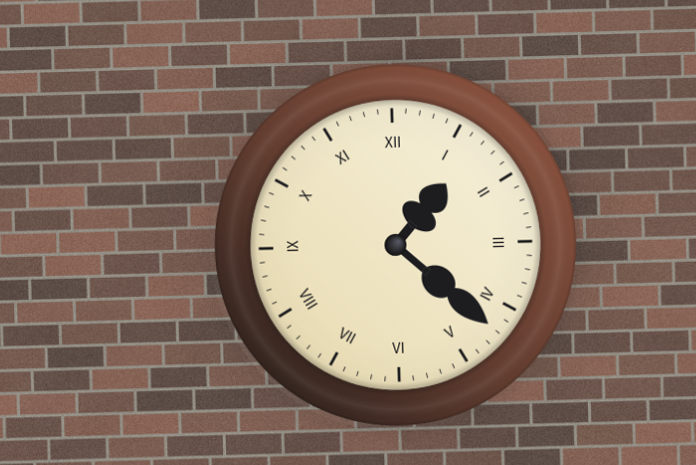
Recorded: h=1 m=22
